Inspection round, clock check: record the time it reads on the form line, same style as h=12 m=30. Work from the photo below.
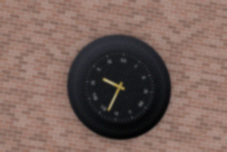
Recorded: h=9 m=33
